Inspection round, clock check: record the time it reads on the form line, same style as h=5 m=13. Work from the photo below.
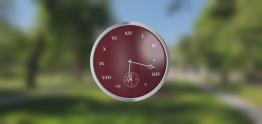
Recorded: h=6 m=18
